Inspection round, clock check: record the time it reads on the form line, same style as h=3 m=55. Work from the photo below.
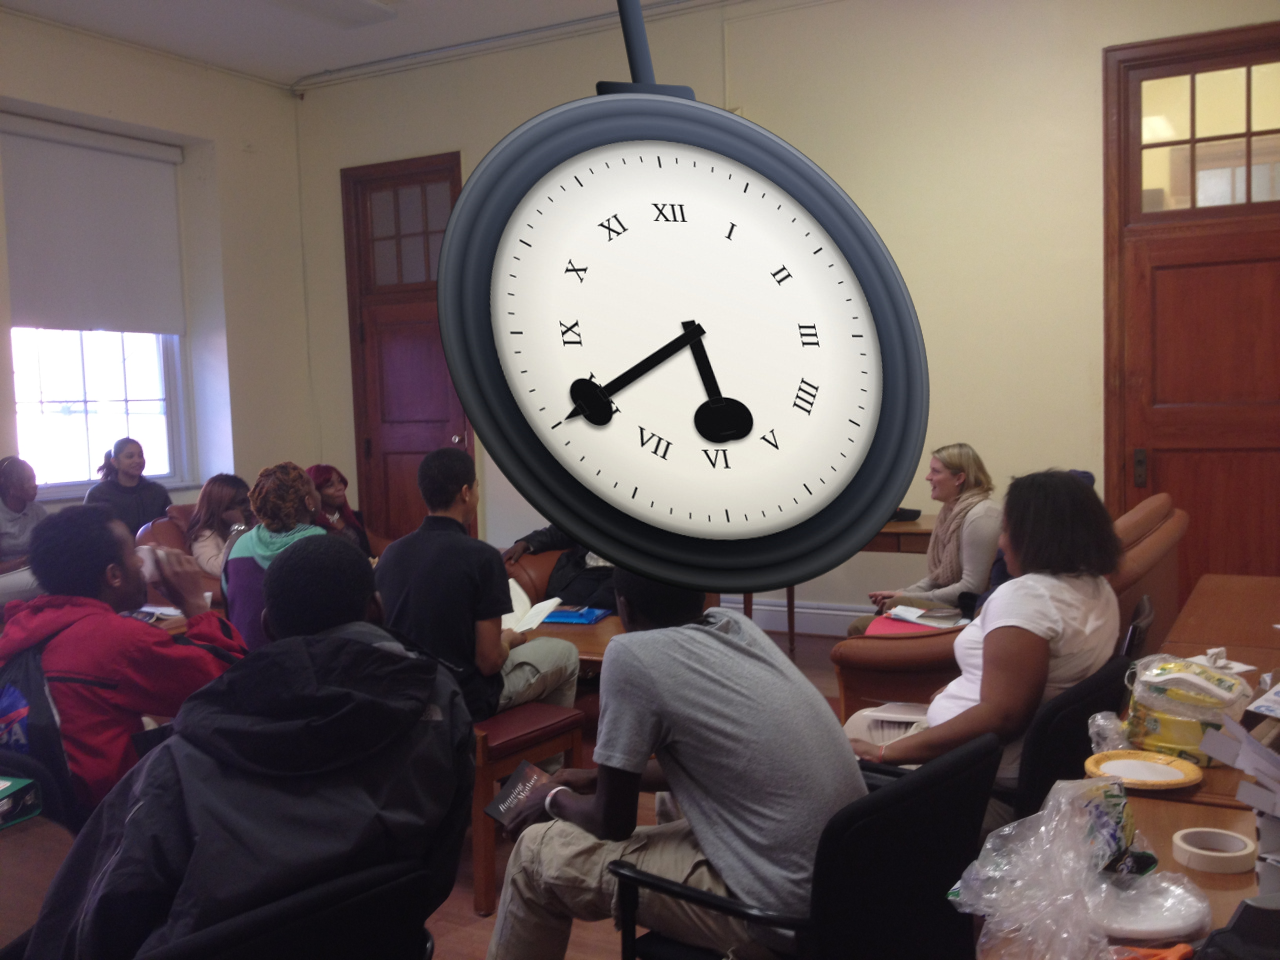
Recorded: h=5 m=40
